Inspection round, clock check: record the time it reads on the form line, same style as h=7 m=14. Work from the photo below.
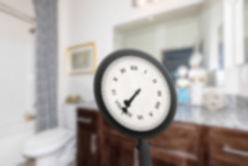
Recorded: h=7 m=37
